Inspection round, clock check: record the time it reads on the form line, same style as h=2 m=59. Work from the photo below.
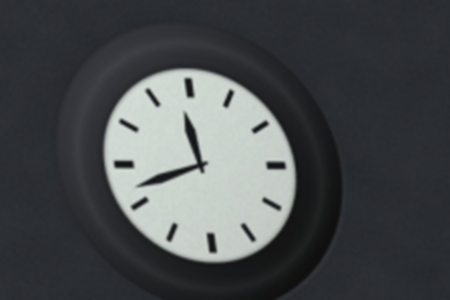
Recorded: h=11 m=42
